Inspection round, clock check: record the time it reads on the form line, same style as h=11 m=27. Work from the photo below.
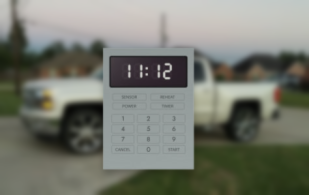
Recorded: h=11 m=12
